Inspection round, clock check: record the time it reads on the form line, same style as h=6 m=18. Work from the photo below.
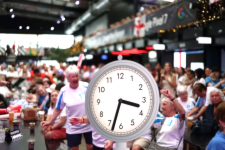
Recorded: h=3 m=33
